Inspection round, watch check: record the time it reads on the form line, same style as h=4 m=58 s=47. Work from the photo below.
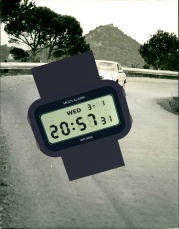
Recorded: h=20 m=57 s=31
